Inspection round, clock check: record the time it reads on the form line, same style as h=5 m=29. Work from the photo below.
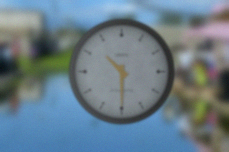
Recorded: h=10 m=30
